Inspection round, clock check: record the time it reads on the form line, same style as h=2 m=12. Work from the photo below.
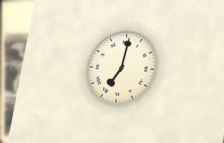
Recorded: h=7 m=1
